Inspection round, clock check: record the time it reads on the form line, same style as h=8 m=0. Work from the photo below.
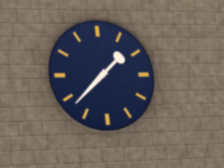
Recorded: h=1 m=38
